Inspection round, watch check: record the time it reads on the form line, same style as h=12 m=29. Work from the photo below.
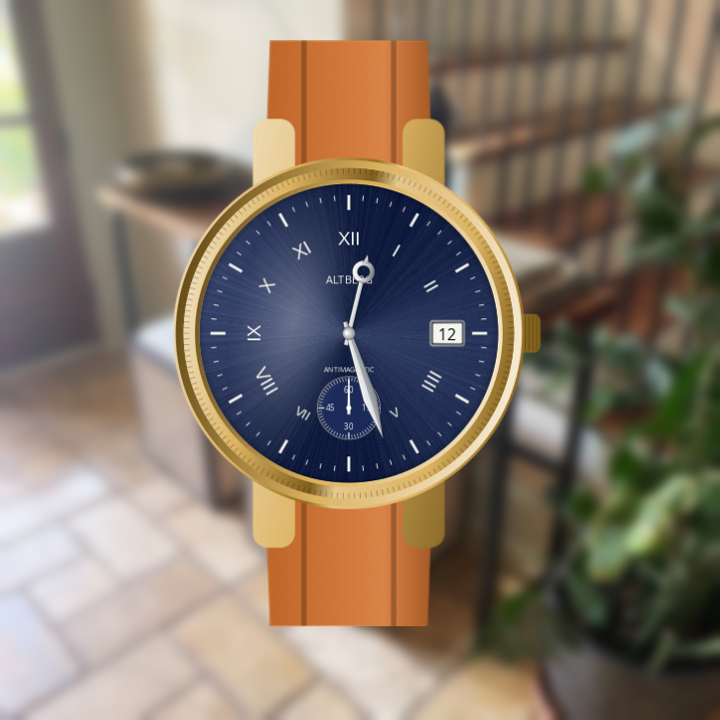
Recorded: h=12 m=27
